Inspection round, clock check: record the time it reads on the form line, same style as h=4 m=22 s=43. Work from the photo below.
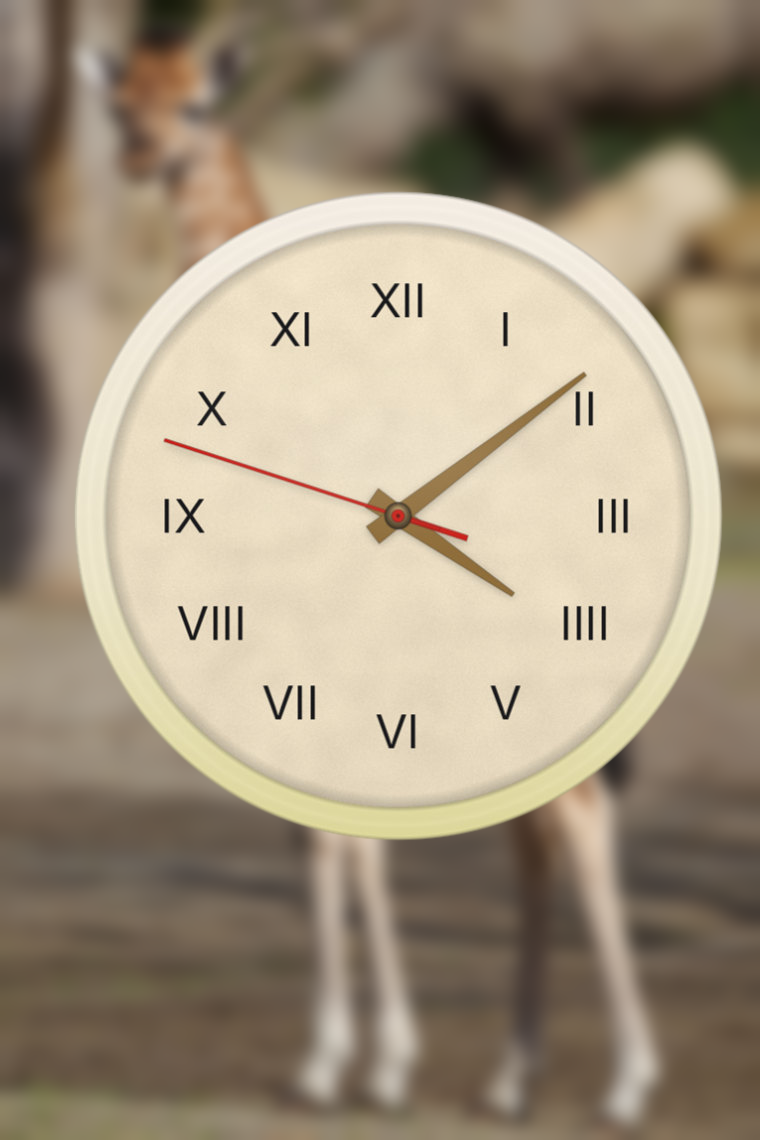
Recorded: h=4 m=8 s=48
